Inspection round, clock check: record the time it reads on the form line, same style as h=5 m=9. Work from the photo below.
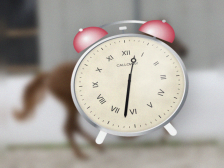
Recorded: h=12 m=32
